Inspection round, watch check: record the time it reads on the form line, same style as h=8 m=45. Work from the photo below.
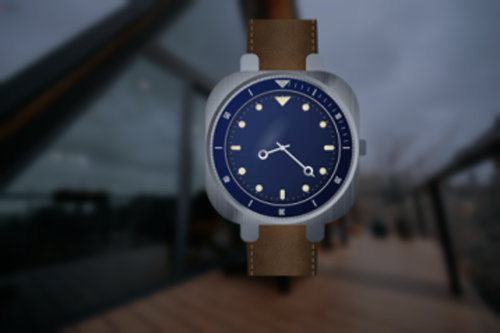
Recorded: h=8 m=22
